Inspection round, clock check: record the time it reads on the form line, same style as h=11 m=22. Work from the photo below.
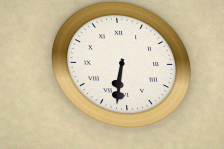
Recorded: h=6 m=32
